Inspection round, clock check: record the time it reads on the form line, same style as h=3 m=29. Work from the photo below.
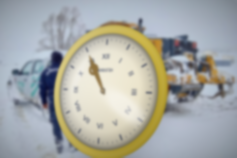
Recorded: h=10 m=55
